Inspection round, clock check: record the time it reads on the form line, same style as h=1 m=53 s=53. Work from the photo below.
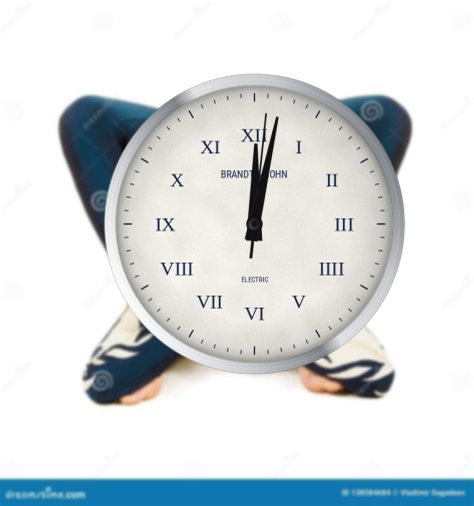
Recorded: h=12 m=2 s=1
